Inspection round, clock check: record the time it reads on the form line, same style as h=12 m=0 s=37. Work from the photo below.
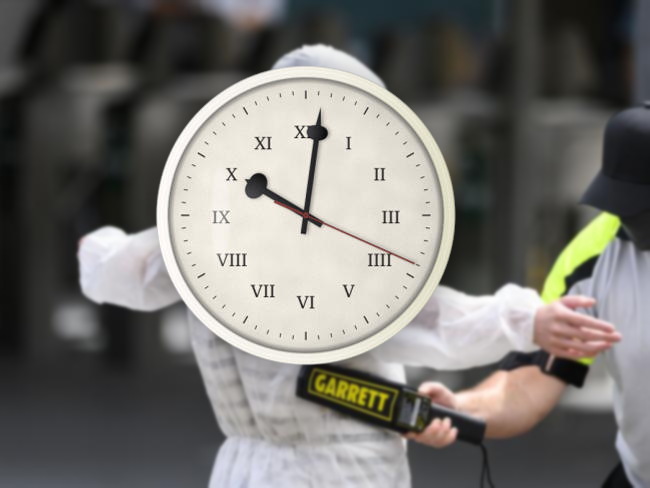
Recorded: h=10 m=1 s=19
